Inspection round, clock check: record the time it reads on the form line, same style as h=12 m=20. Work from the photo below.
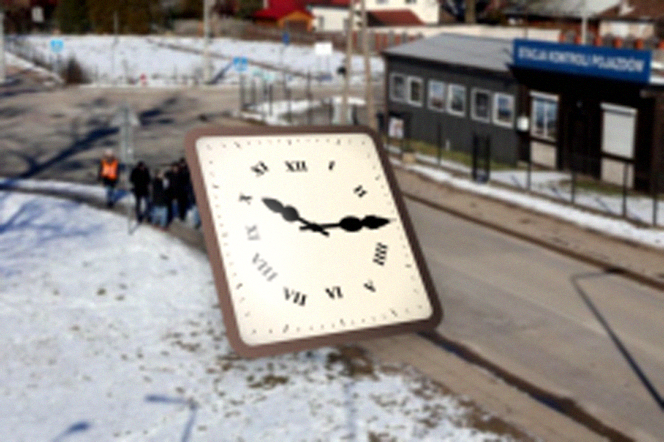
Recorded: h=10 m=15
